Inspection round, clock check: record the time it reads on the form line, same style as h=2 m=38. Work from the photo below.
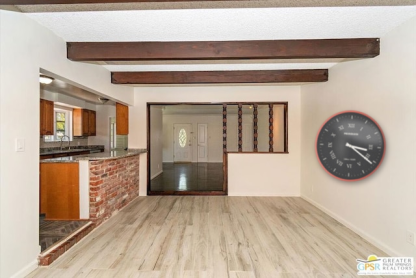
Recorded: h=3 m=21
